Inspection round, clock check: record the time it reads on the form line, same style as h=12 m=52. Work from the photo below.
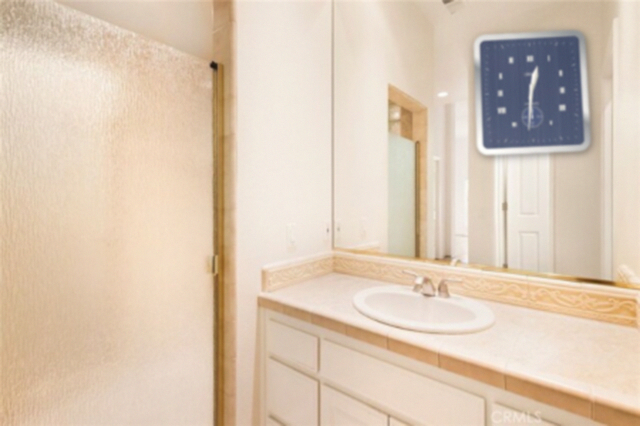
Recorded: h=12 m=31
